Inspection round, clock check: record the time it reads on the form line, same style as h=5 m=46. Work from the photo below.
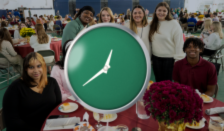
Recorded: h=12 m=39
